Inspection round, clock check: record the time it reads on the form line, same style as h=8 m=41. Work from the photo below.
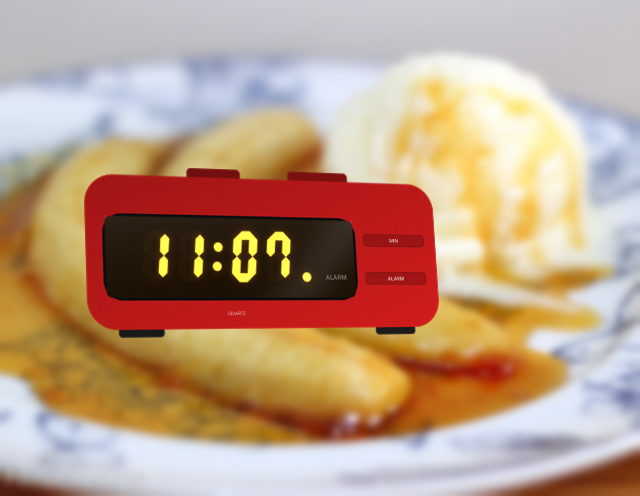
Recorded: h=11 m=7
